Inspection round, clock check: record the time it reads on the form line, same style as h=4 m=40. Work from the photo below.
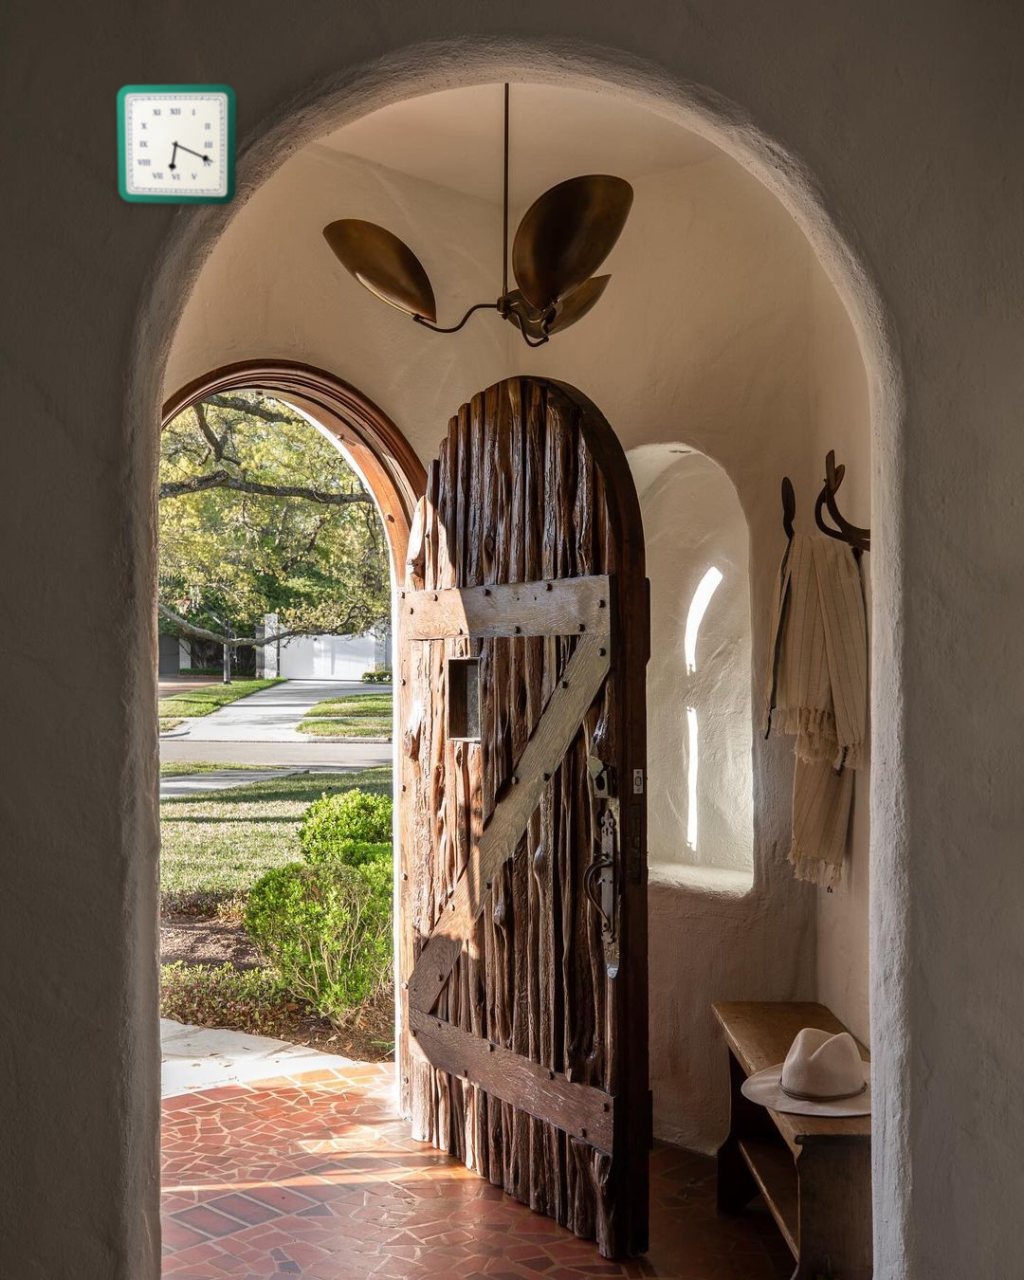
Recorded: h=6 m=19
